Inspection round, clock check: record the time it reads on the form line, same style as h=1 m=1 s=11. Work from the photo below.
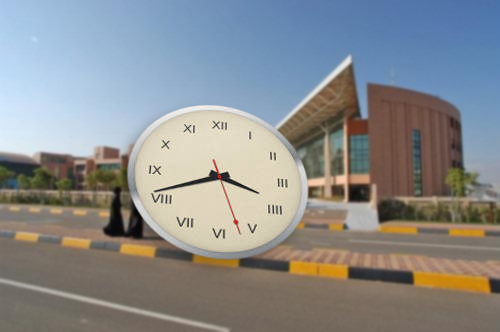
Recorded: h=3 m=41 s=27
